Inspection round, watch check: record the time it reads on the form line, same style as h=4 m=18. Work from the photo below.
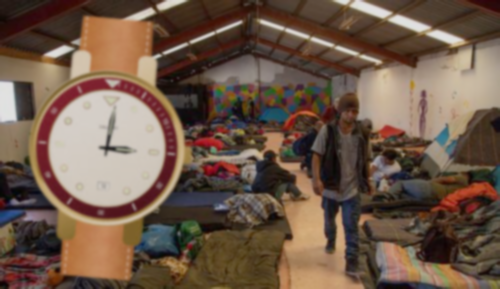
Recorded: h=3 m=1
